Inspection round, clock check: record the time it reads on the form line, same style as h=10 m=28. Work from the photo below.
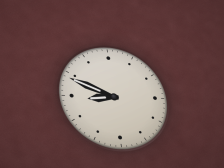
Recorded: h=8 m=49
